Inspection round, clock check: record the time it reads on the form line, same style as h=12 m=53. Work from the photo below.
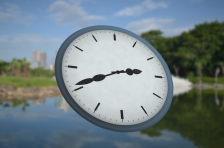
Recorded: h=2 m=41
